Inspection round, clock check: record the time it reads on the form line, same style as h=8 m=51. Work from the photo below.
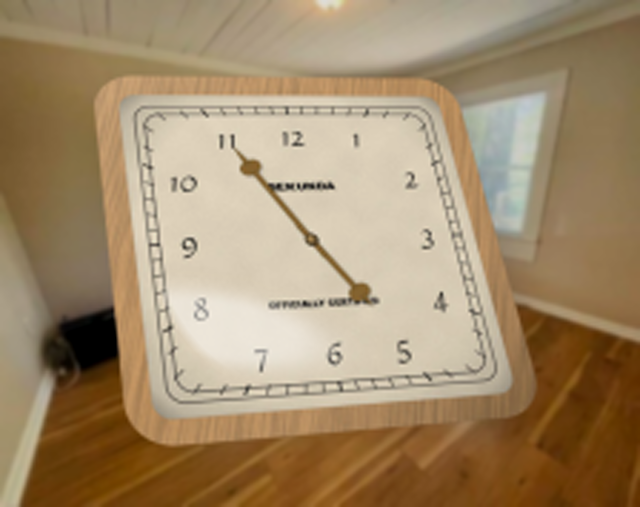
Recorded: h=4 m=55
